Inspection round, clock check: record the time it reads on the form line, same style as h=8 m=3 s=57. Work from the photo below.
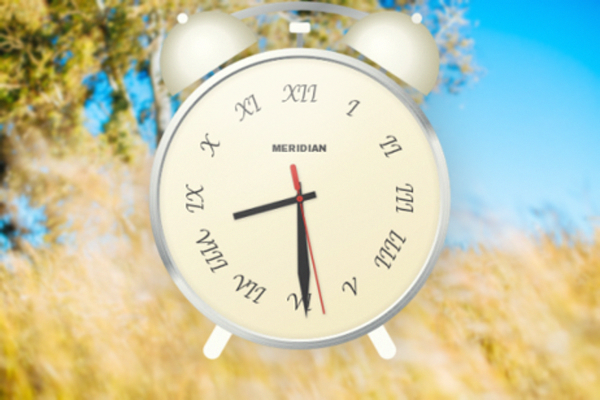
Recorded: h=8 m=29 s=28
